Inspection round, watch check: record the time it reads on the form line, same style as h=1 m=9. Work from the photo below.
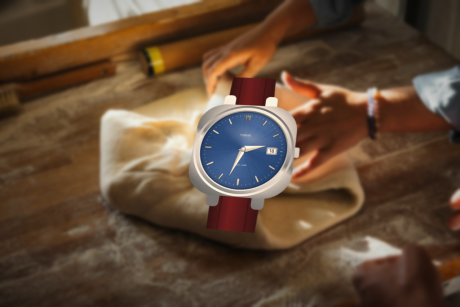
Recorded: h=2 m=33
